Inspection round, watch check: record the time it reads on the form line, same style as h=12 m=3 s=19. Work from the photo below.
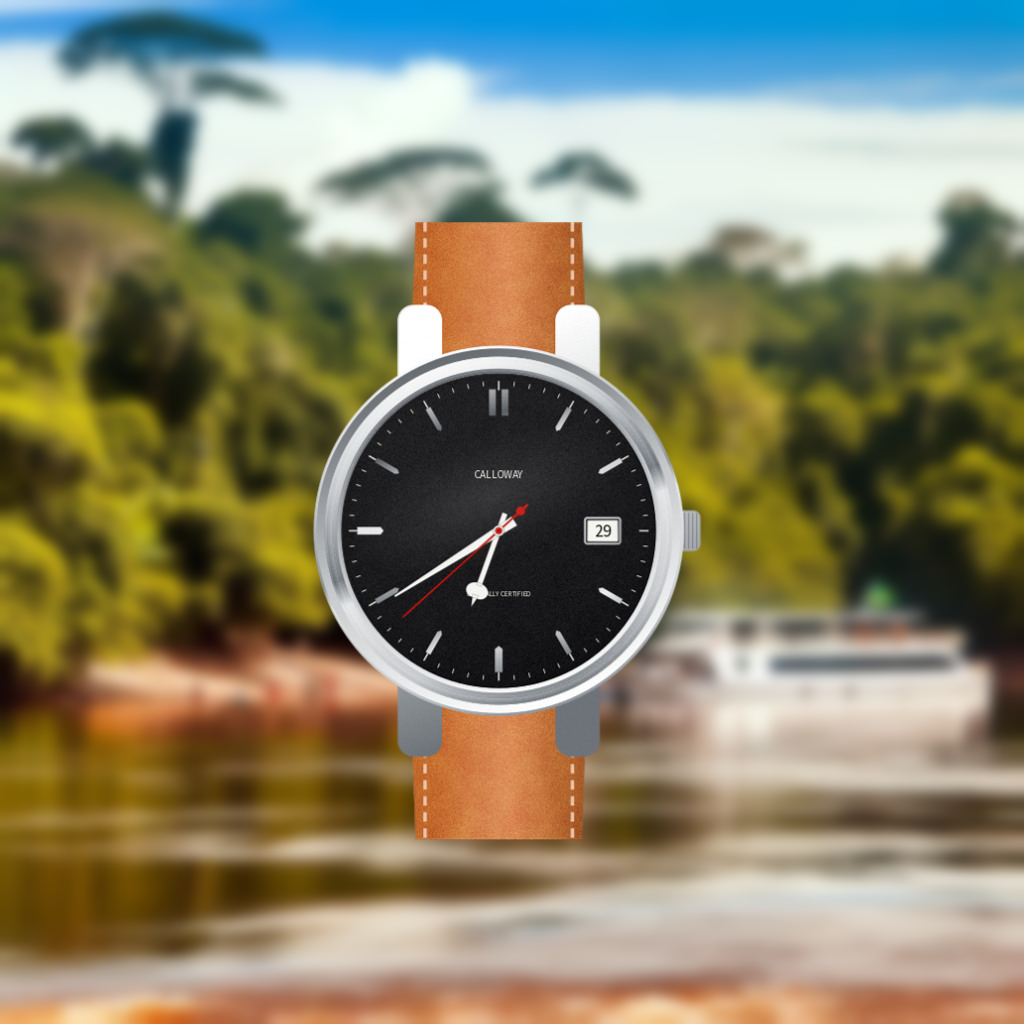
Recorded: h=6 m=39 s=38
